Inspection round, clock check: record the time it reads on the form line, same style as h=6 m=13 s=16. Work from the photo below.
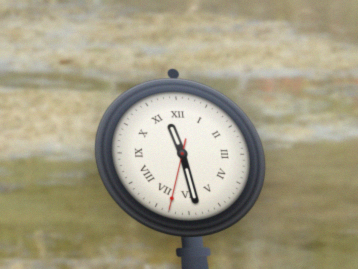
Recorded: h=11 m=28 s=33
